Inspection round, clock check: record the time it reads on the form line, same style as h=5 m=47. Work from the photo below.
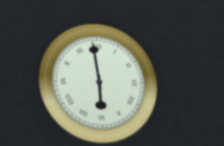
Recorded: h=5 m=59
